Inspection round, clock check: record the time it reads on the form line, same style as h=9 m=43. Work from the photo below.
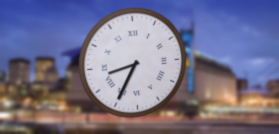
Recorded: h=8 m=35
